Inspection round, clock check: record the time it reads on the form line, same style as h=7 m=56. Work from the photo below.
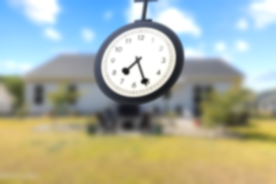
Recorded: h=7 m=26
